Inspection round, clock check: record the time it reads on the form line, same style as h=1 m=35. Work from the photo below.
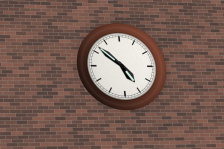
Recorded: h=4 m=52
